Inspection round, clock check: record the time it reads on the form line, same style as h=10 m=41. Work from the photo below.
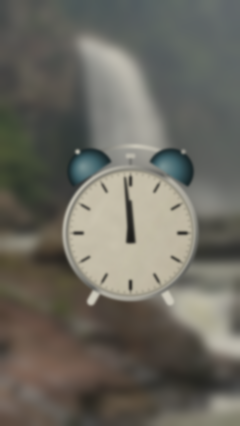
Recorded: h=11 m=59
